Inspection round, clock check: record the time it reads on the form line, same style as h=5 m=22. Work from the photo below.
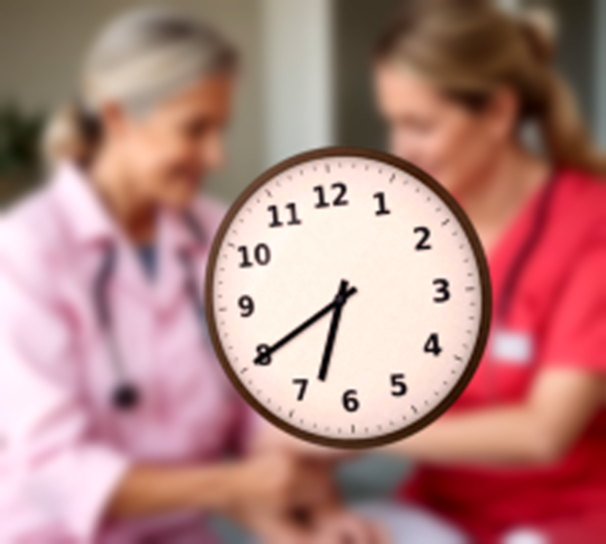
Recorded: h=6 m=40
